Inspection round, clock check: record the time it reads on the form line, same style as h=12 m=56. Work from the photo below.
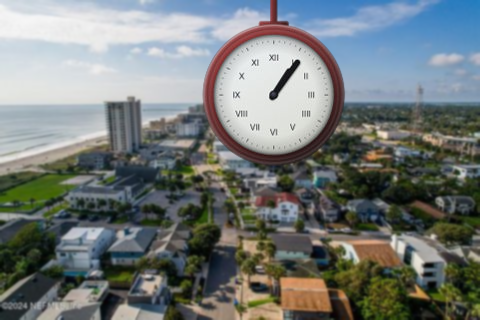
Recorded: h=1 m=6
